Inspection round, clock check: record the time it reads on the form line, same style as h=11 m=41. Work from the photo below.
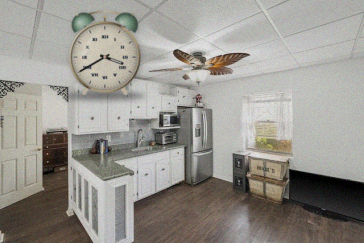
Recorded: h=3 m=40
